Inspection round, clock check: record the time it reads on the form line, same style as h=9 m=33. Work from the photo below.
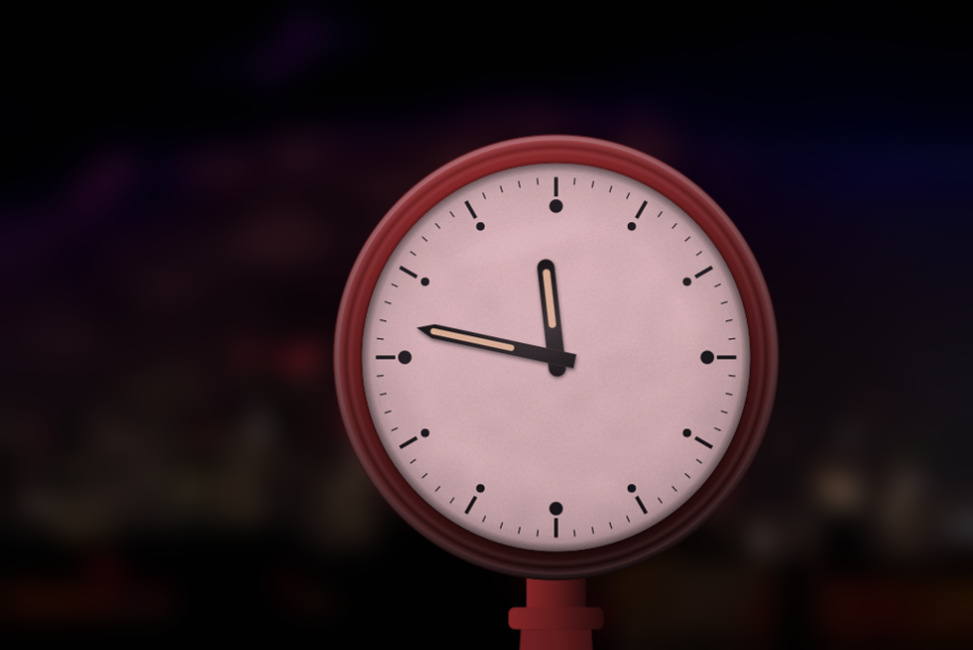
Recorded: h=11 m=47
